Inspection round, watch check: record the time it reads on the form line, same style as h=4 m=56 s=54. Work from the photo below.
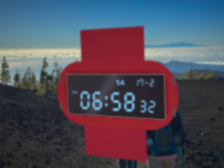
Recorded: h=6 m=58 s=32
